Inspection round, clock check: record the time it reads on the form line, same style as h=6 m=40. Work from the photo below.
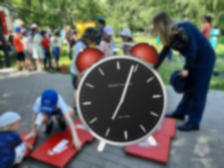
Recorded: h=7 m=4
